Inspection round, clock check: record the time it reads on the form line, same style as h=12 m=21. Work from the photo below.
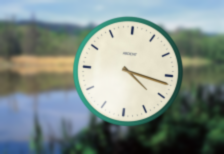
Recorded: h=4 m=17
